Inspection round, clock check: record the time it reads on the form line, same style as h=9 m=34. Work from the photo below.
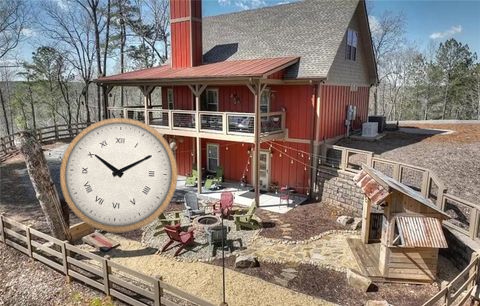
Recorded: h=10 m=10
